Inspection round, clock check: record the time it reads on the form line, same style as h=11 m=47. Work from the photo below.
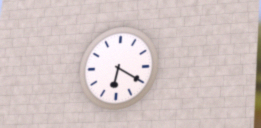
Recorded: h=6 m=20
